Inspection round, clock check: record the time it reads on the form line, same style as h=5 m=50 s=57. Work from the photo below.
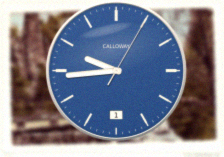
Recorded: h=9 m=44 s=5
